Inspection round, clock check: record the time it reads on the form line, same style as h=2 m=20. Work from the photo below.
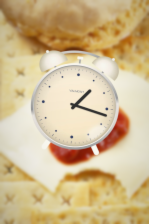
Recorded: h=1 m=17
